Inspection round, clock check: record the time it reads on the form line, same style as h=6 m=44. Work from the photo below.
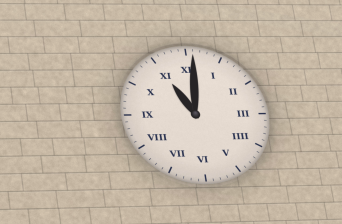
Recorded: h=11 m=1
